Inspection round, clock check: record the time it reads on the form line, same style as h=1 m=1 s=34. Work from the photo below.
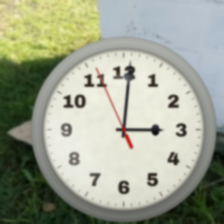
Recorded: h=3 m=0 s=56
